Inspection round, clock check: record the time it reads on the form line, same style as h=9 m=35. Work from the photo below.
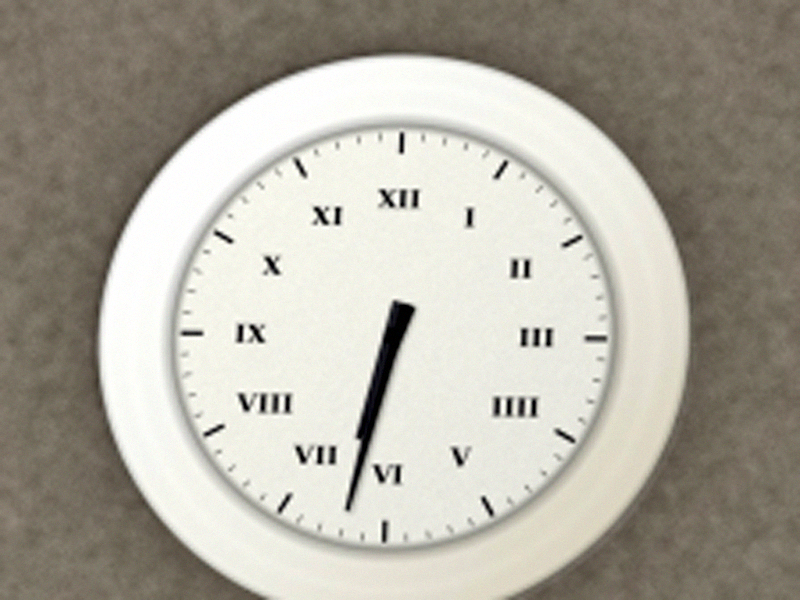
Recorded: h=6 m=32
